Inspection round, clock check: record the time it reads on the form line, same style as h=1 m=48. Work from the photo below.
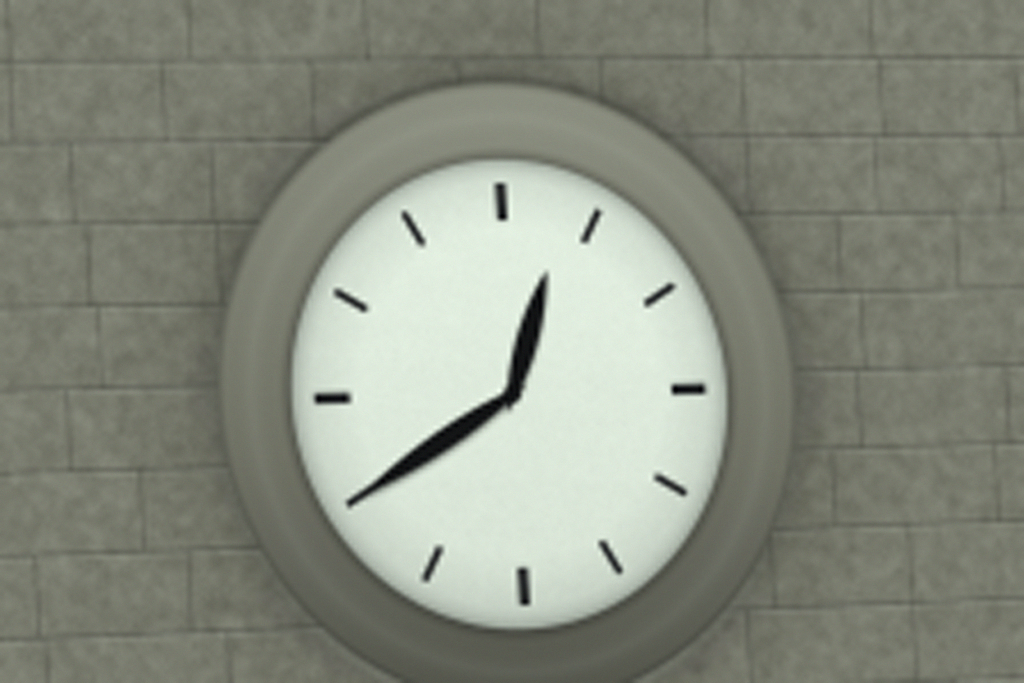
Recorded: h=12 m=40
